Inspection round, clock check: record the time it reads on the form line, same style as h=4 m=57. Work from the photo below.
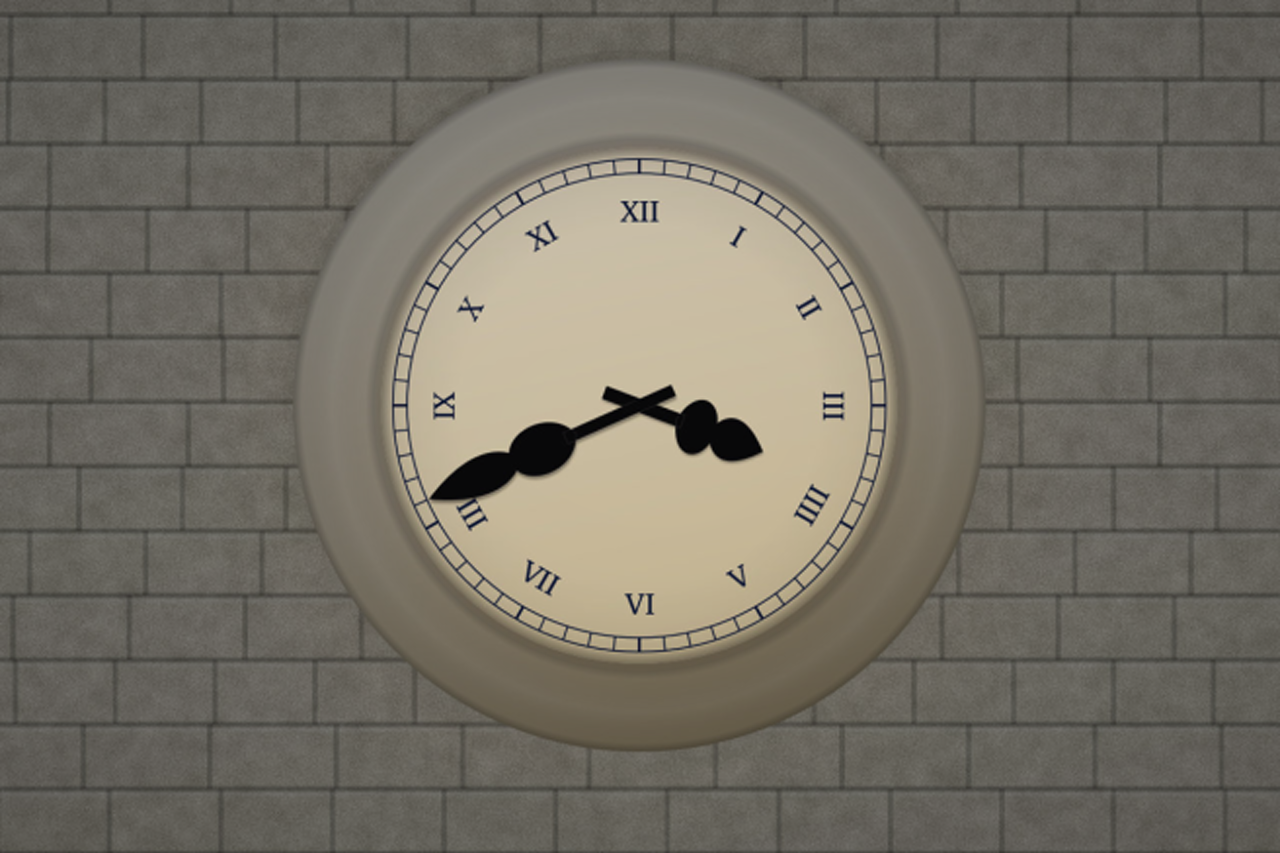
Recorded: h=3 m=41
